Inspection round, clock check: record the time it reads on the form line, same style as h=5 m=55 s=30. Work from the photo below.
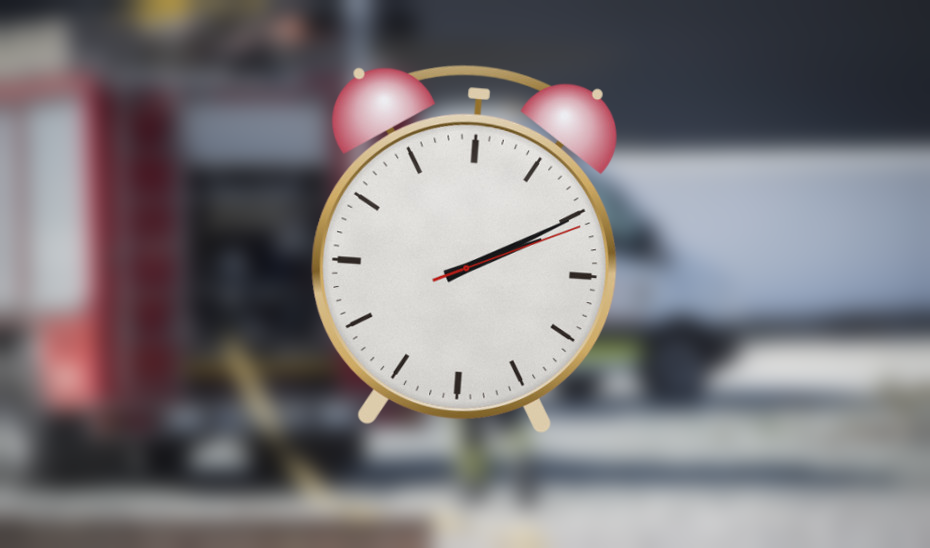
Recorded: h=2 m=10 s=11
